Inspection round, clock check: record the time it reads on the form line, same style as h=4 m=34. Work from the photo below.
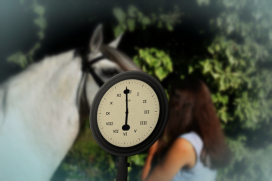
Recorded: h=5 m=59
